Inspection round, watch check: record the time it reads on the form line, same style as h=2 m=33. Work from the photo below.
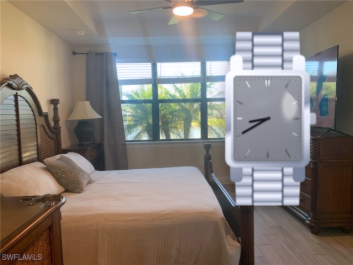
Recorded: h=8 m=40
